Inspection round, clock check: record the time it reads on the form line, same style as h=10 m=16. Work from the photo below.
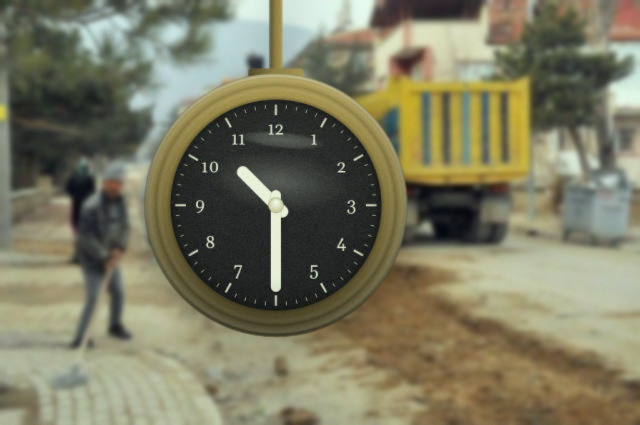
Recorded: h=10 m=30
